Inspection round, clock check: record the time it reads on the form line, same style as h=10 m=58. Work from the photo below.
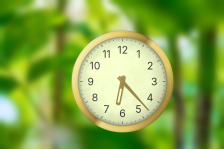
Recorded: h=6 m=23
